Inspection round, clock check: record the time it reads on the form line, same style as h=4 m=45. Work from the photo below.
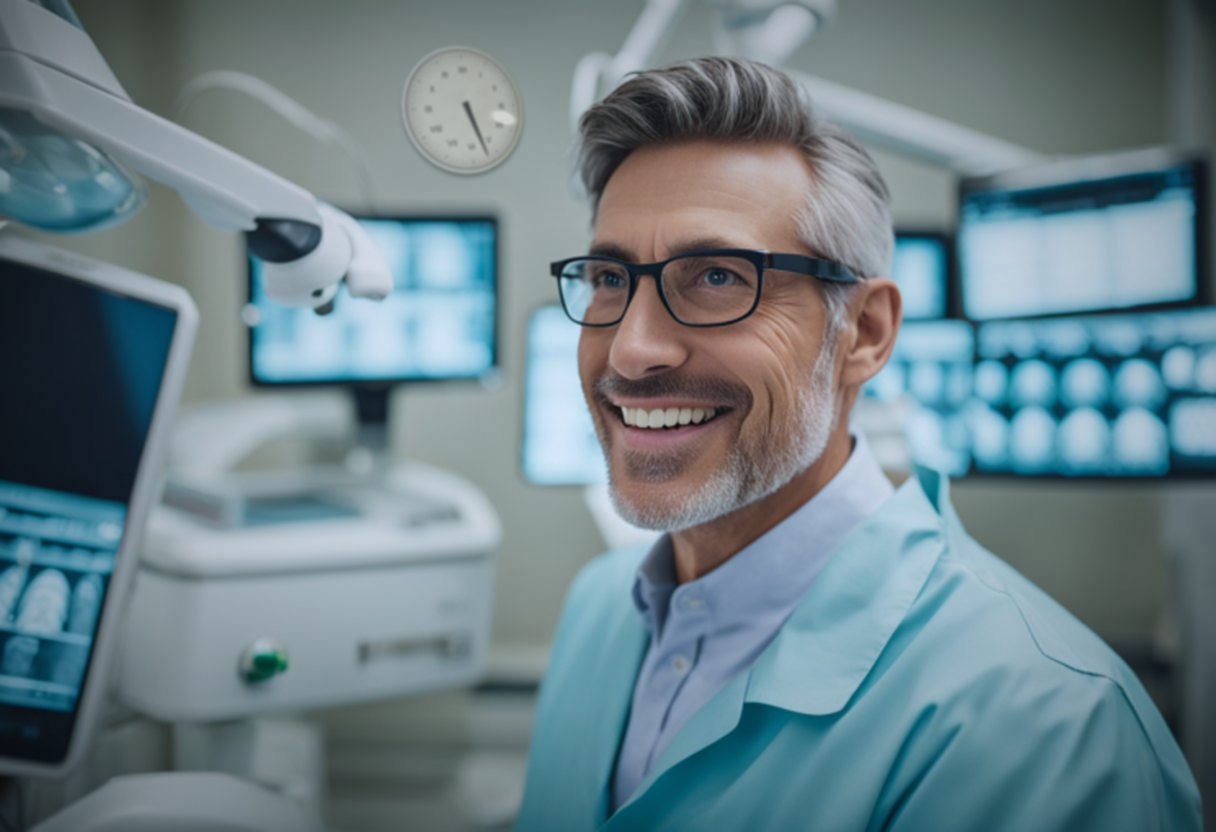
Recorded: h=5 m=27
